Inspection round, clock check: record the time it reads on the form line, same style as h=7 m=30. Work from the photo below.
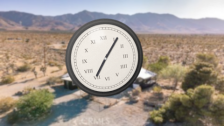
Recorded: h=7 m=6
